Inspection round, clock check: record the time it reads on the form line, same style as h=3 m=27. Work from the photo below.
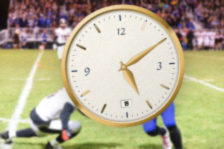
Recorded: h=5 m=10
